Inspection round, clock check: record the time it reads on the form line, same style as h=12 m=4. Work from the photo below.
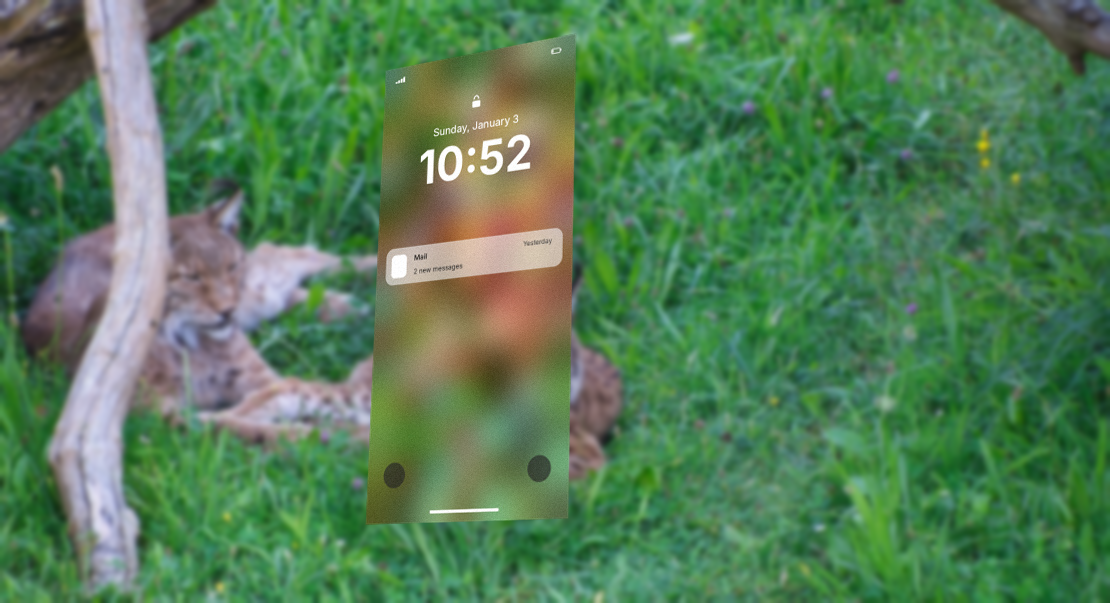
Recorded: h=10 m=52
